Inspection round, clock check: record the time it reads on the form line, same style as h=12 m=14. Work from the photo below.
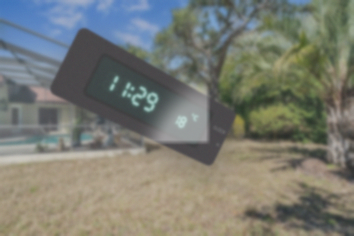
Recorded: h=11 m=29
